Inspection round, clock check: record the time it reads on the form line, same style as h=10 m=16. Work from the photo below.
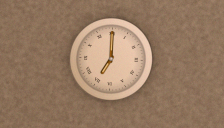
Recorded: h=7 m=0
